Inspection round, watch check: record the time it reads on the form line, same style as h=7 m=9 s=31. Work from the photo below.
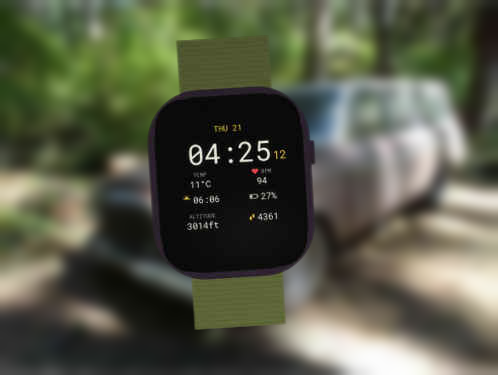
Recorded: h=4 m=25 s=12
